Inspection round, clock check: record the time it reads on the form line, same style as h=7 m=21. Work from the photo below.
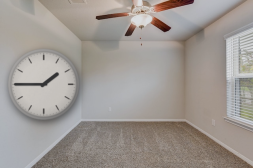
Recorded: h=1 m=45
